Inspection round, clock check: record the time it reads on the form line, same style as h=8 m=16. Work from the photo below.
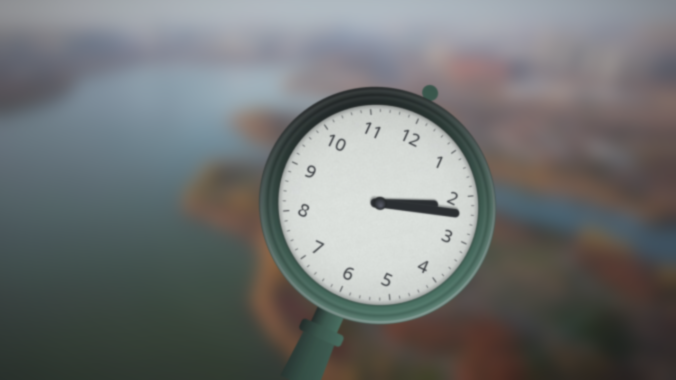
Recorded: h=2 m=12
